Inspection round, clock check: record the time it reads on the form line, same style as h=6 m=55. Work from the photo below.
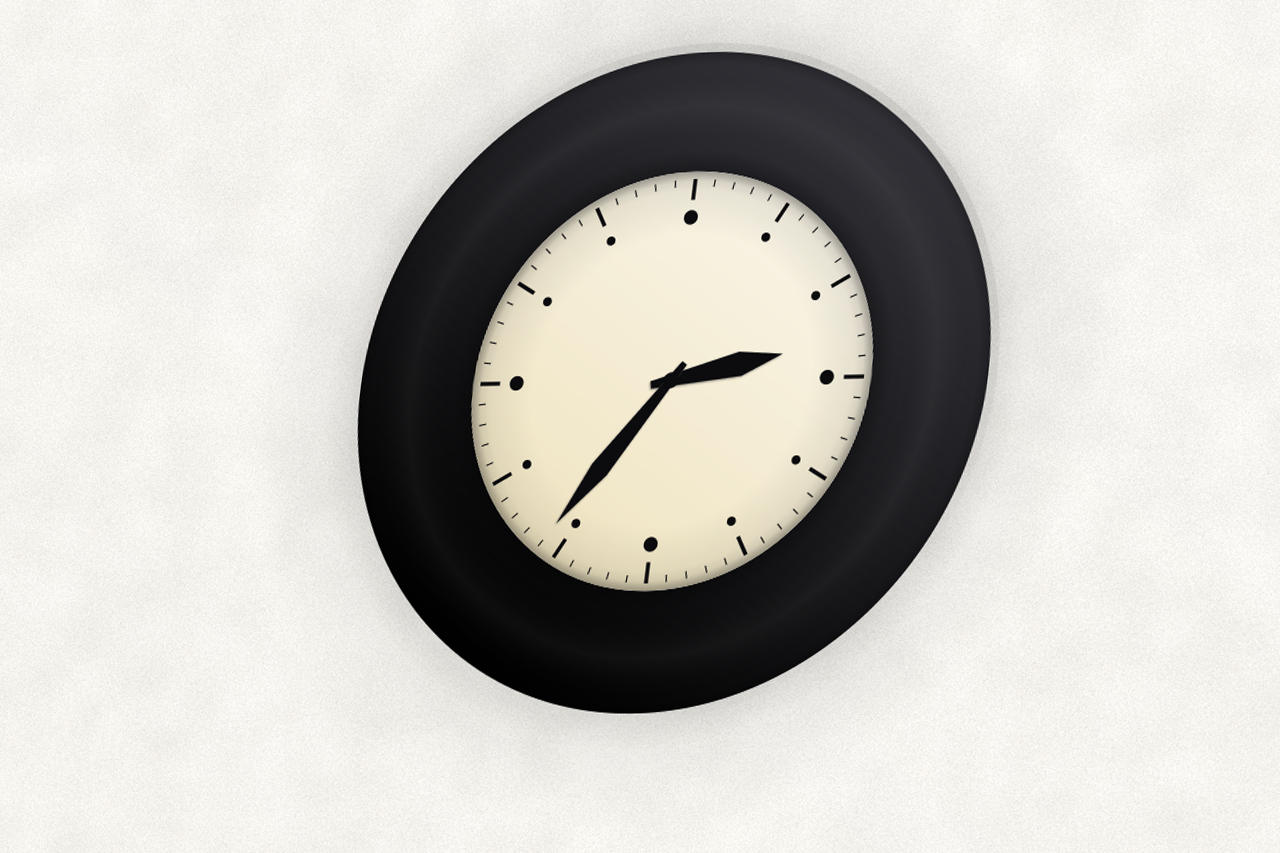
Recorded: h=2 m=36
